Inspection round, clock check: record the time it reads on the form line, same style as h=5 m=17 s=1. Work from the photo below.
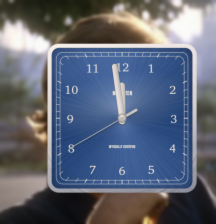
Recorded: h=11 m=58 s=40
